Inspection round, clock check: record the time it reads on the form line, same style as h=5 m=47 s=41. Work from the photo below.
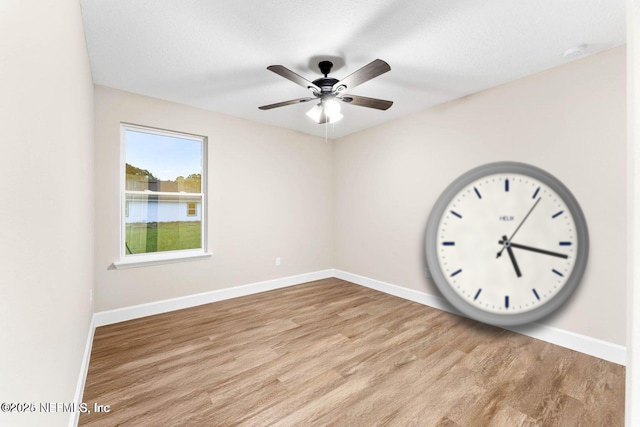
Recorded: h=5 m=17 s=6
